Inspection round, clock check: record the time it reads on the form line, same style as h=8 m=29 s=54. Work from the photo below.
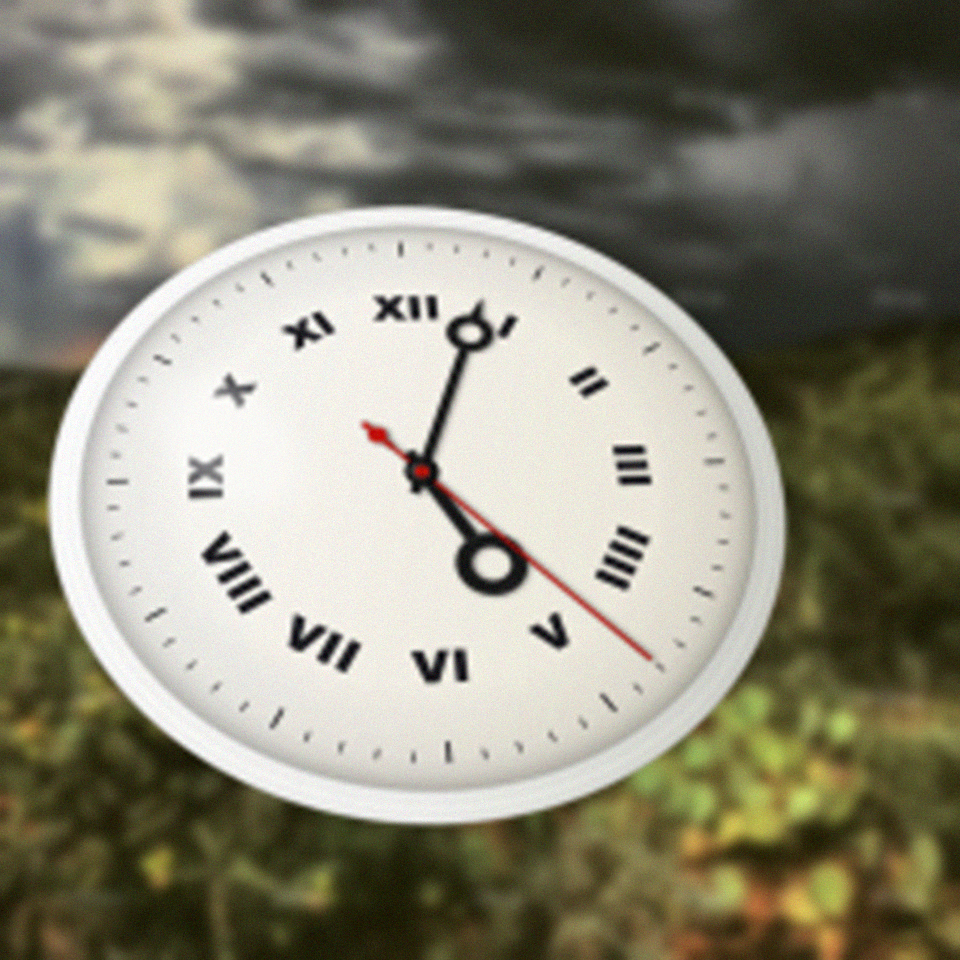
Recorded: h=5 m=3 s=23
